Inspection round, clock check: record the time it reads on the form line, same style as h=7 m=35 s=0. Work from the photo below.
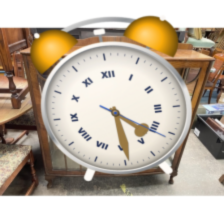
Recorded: h=4 m=29 s=21
